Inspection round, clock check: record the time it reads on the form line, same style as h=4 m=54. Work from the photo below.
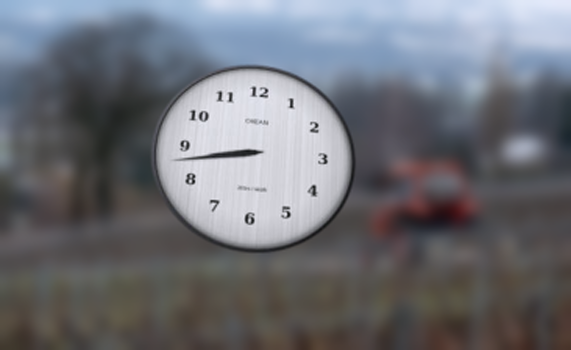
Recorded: h=8 m=43
